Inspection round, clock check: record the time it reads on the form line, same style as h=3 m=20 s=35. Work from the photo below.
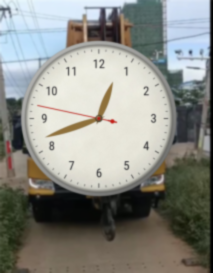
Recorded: h=12 m=41 s=47
